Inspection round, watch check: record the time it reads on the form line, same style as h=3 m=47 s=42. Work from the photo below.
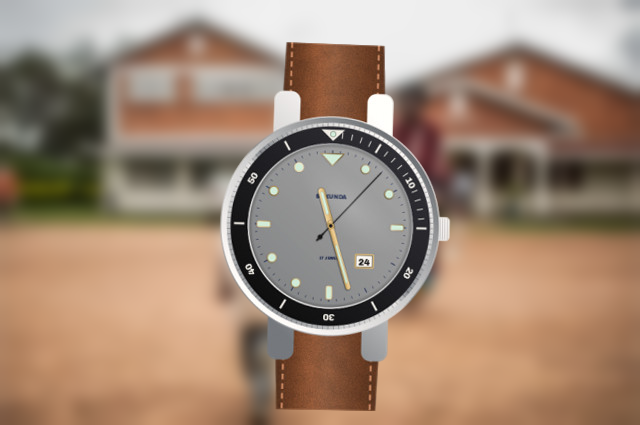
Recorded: h=11 m=27 s=7
